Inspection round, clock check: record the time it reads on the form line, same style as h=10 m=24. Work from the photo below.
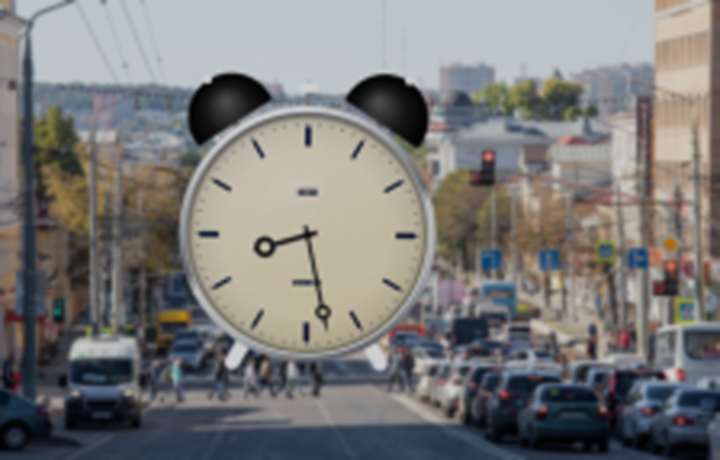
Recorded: h=8 m=28
